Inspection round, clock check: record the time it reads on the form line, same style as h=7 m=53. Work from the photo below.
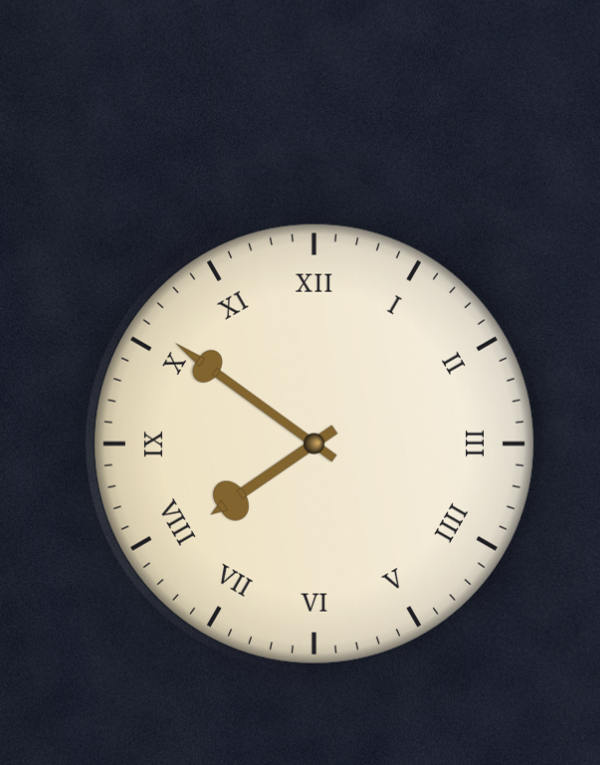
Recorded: h=7 m=51
